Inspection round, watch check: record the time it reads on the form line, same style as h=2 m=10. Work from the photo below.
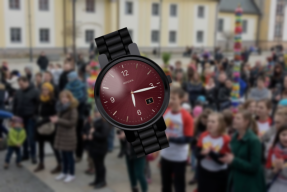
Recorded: h=6 m=16
